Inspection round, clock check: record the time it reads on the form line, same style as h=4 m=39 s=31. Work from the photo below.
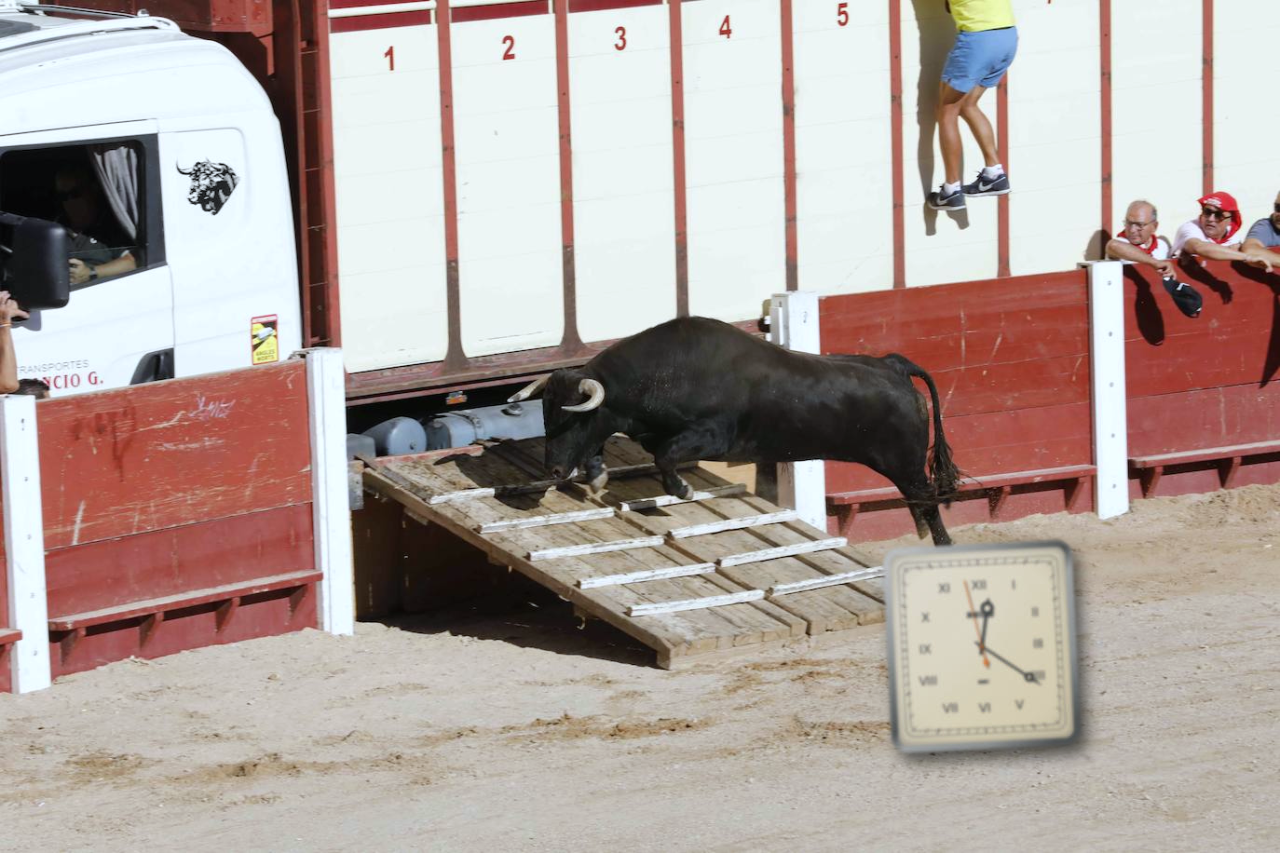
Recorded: h=12 m=20 s=58
